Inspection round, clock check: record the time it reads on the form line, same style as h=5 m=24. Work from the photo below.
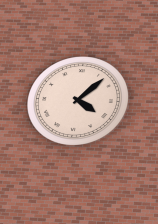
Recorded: h=4 m=7
